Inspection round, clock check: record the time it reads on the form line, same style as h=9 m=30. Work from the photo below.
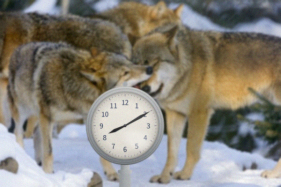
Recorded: h=8 m=10
